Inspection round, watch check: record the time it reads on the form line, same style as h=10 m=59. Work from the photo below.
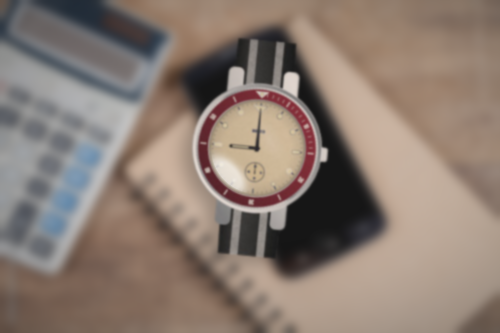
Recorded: h=9 m=0
